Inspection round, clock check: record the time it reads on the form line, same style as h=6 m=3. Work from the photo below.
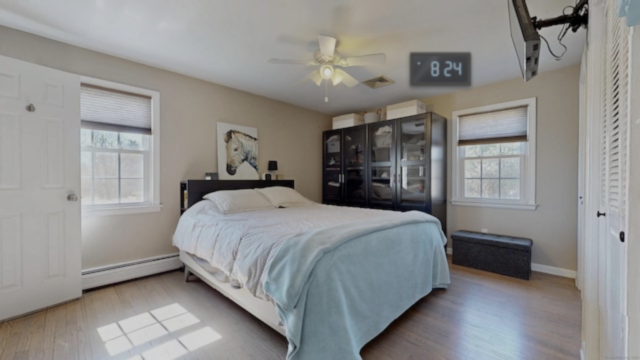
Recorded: h=8 m=24
